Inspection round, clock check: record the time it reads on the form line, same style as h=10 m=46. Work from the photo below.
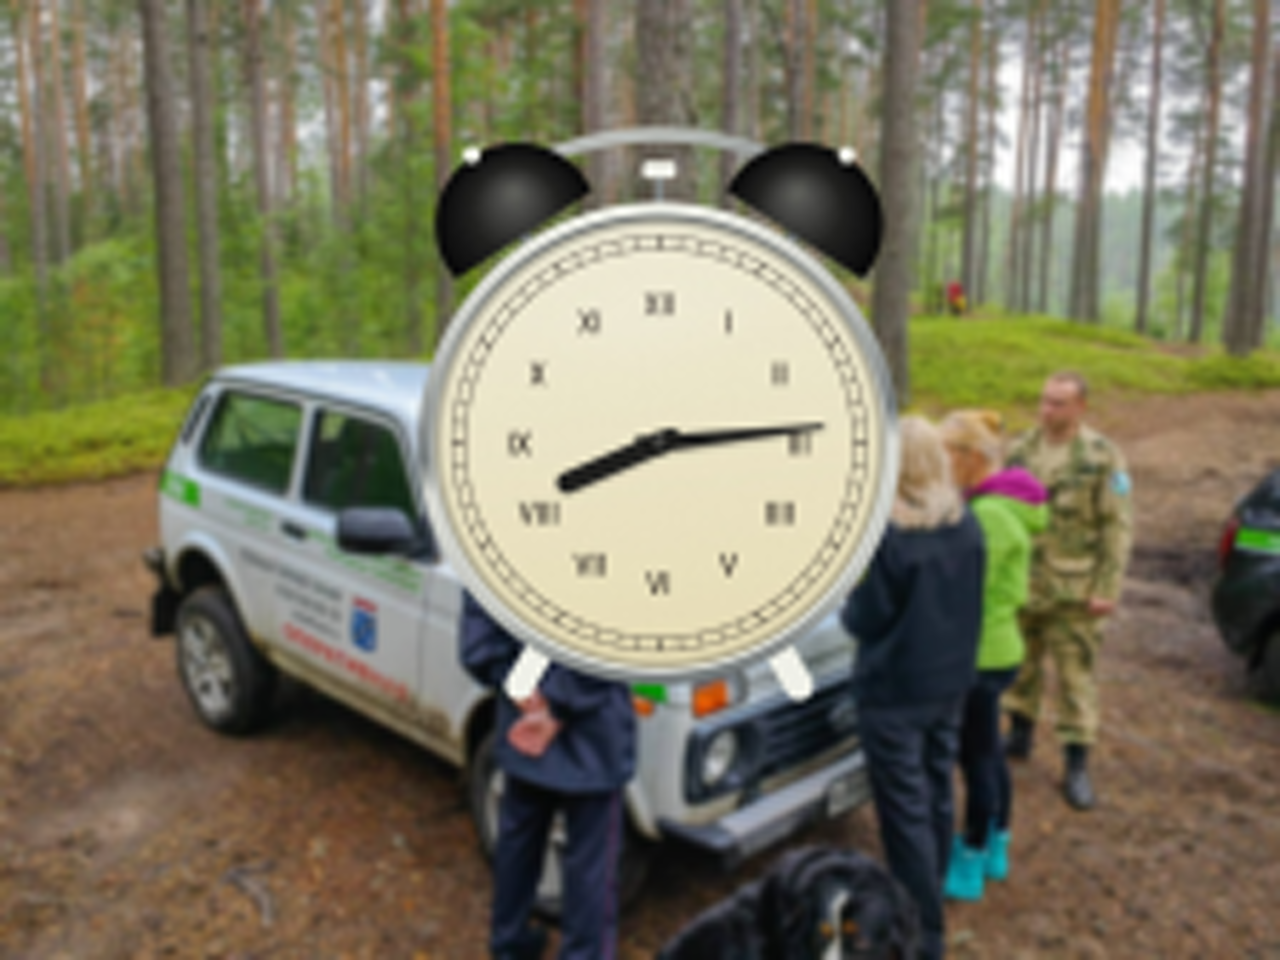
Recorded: h=8 m=14
